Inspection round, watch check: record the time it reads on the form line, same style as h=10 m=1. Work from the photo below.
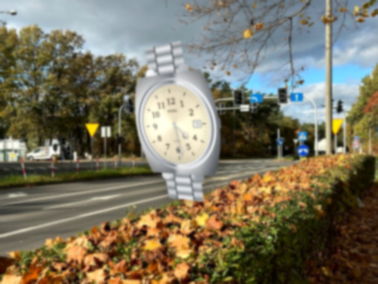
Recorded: h=4 m=29
